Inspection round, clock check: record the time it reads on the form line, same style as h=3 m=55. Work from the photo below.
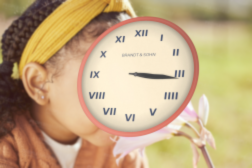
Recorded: h=3 m=16
